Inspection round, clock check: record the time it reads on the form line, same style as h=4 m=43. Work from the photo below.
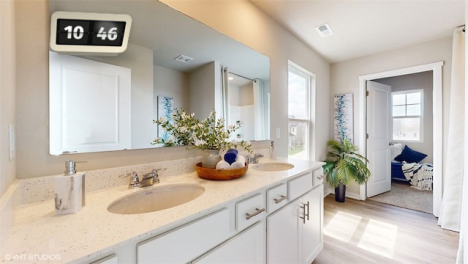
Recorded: h=10 m=46
